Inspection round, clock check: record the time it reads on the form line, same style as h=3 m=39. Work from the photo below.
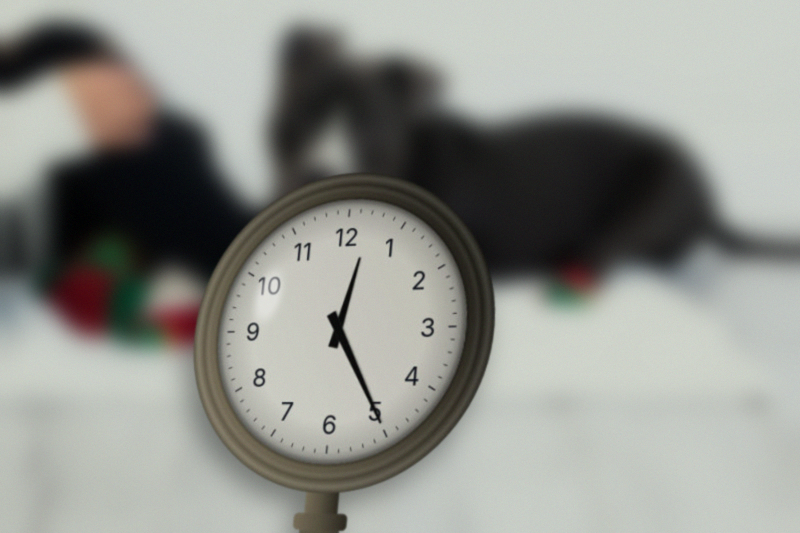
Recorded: h=12 m=25
